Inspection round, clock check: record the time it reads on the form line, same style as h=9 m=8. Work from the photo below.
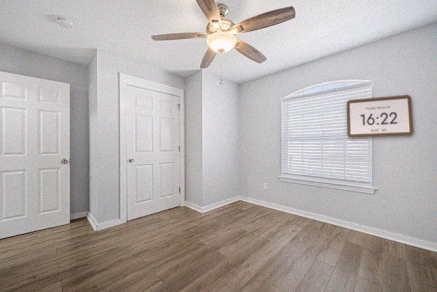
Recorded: h=16 m=22
